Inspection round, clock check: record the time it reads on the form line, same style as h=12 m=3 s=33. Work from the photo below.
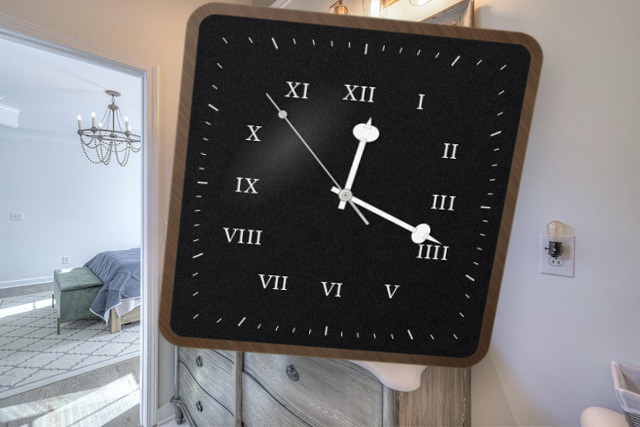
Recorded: h=12 m=18 s=53
